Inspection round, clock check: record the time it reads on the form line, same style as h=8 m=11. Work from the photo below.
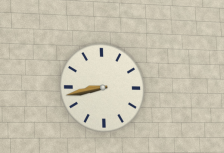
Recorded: h=8 m=43
